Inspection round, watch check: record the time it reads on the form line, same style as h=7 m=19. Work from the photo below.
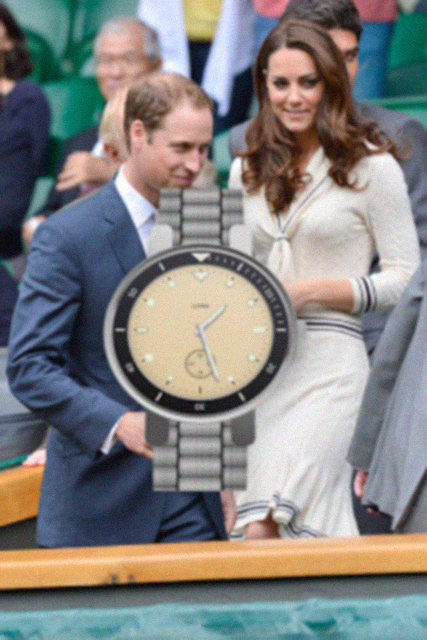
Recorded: h=1 m=27
